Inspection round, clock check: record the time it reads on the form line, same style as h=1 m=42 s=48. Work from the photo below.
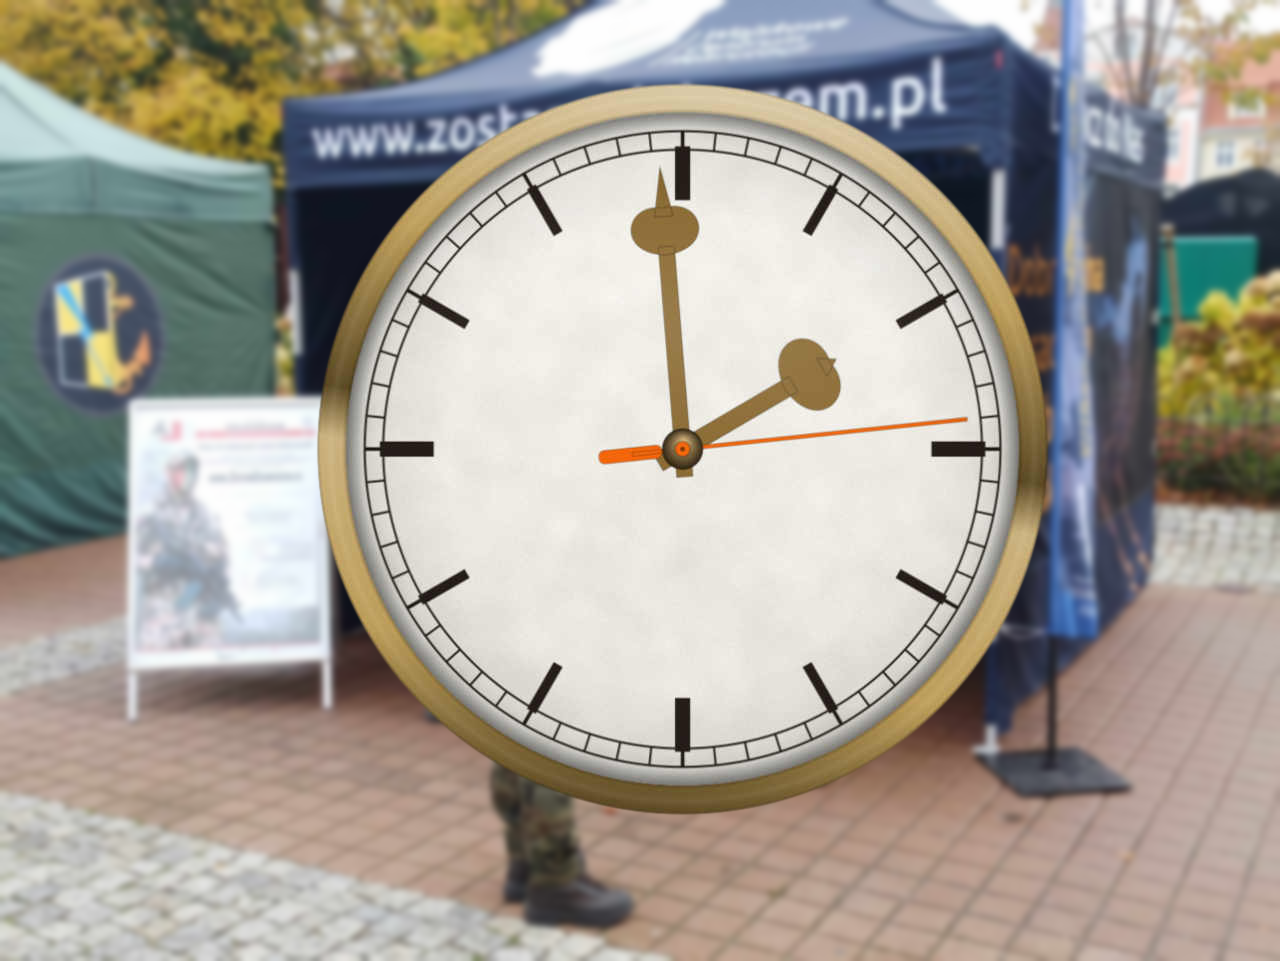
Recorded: h=1 m=59 s=14
